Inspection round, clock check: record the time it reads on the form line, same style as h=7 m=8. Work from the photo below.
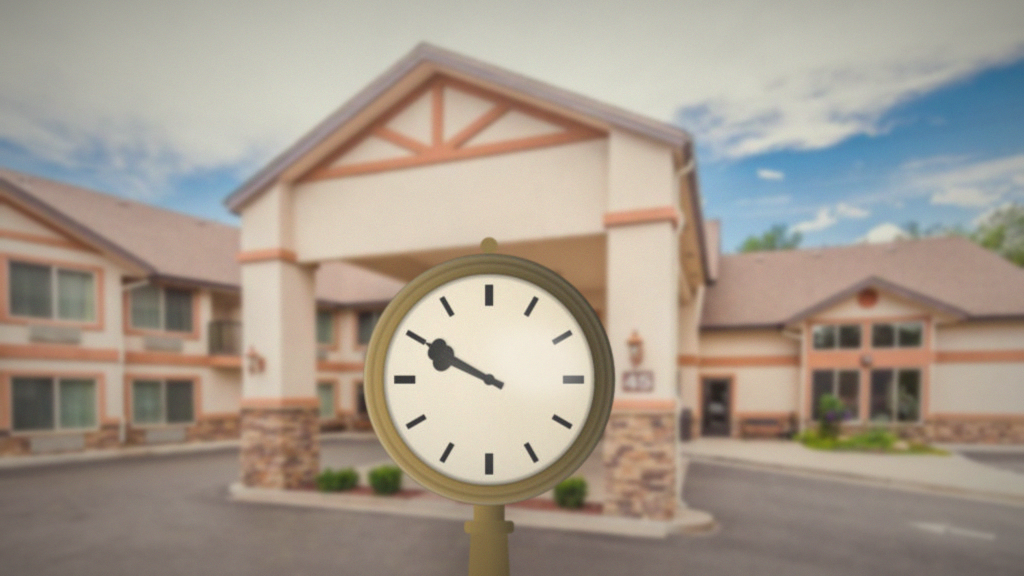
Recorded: h=9 m=50
